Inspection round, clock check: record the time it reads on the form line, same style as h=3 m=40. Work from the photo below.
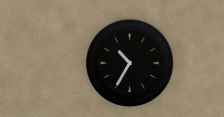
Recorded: h=10 m=35
